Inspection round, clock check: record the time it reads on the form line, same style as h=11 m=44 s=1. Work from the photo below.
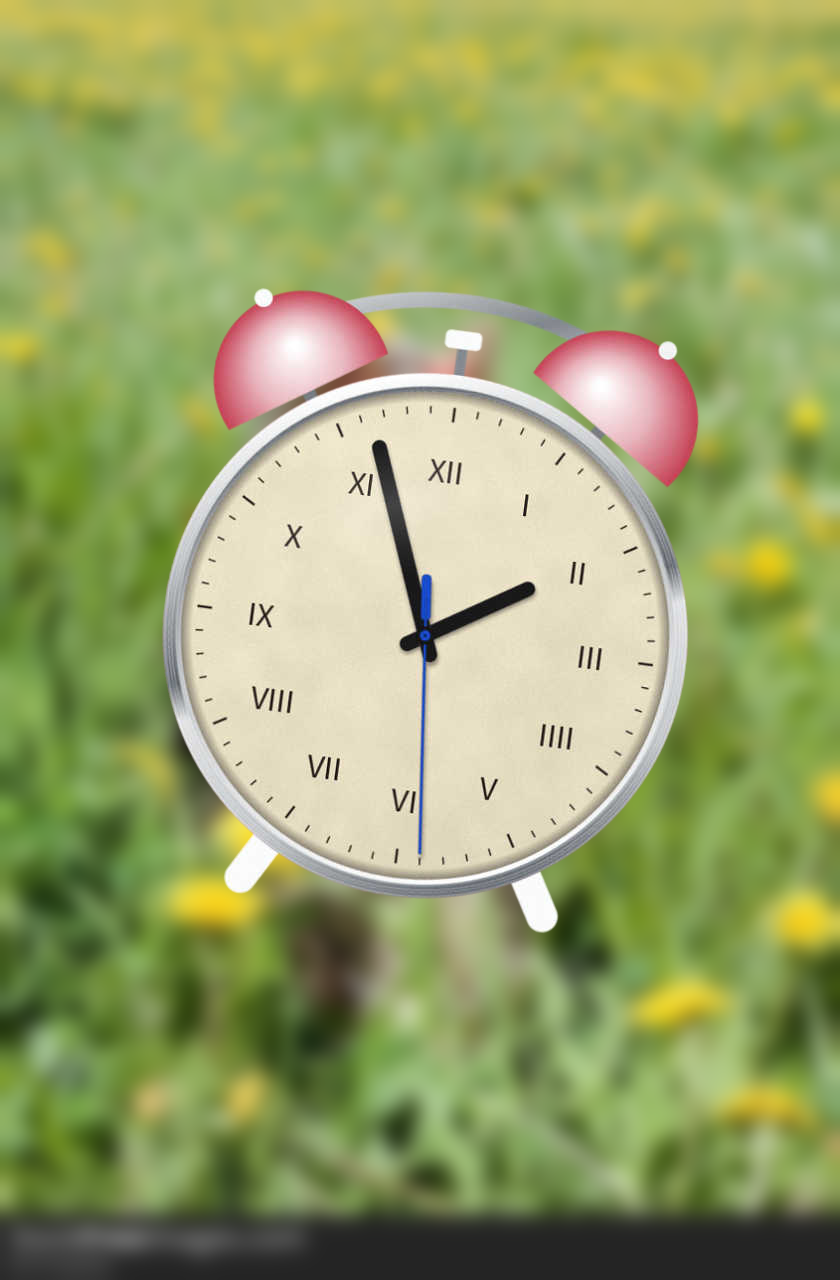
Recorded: h=1 m=56 s=29
